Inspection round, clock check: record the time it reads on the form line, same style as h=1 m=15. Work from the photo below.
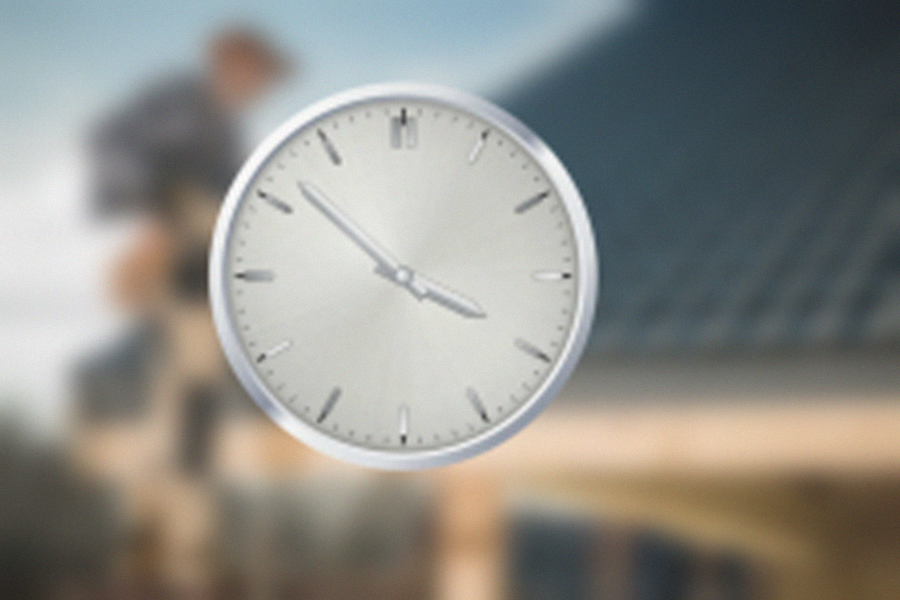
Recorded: h=3 m=52
